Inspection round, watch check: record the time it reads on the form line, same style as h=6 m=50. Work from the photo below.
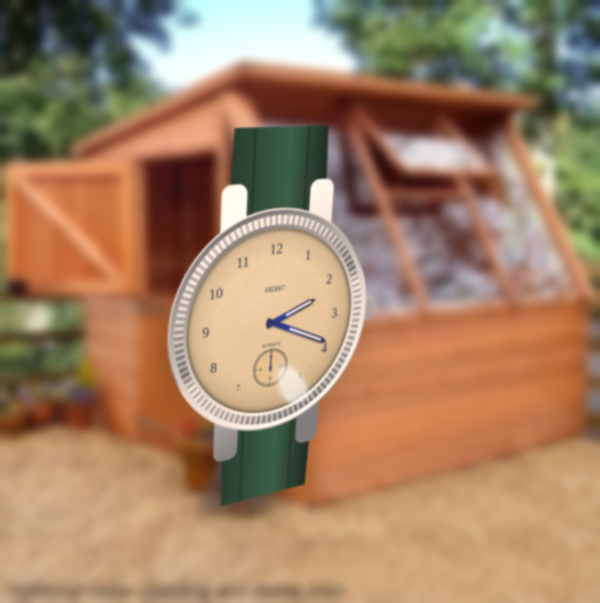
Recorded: h=2 m=19
